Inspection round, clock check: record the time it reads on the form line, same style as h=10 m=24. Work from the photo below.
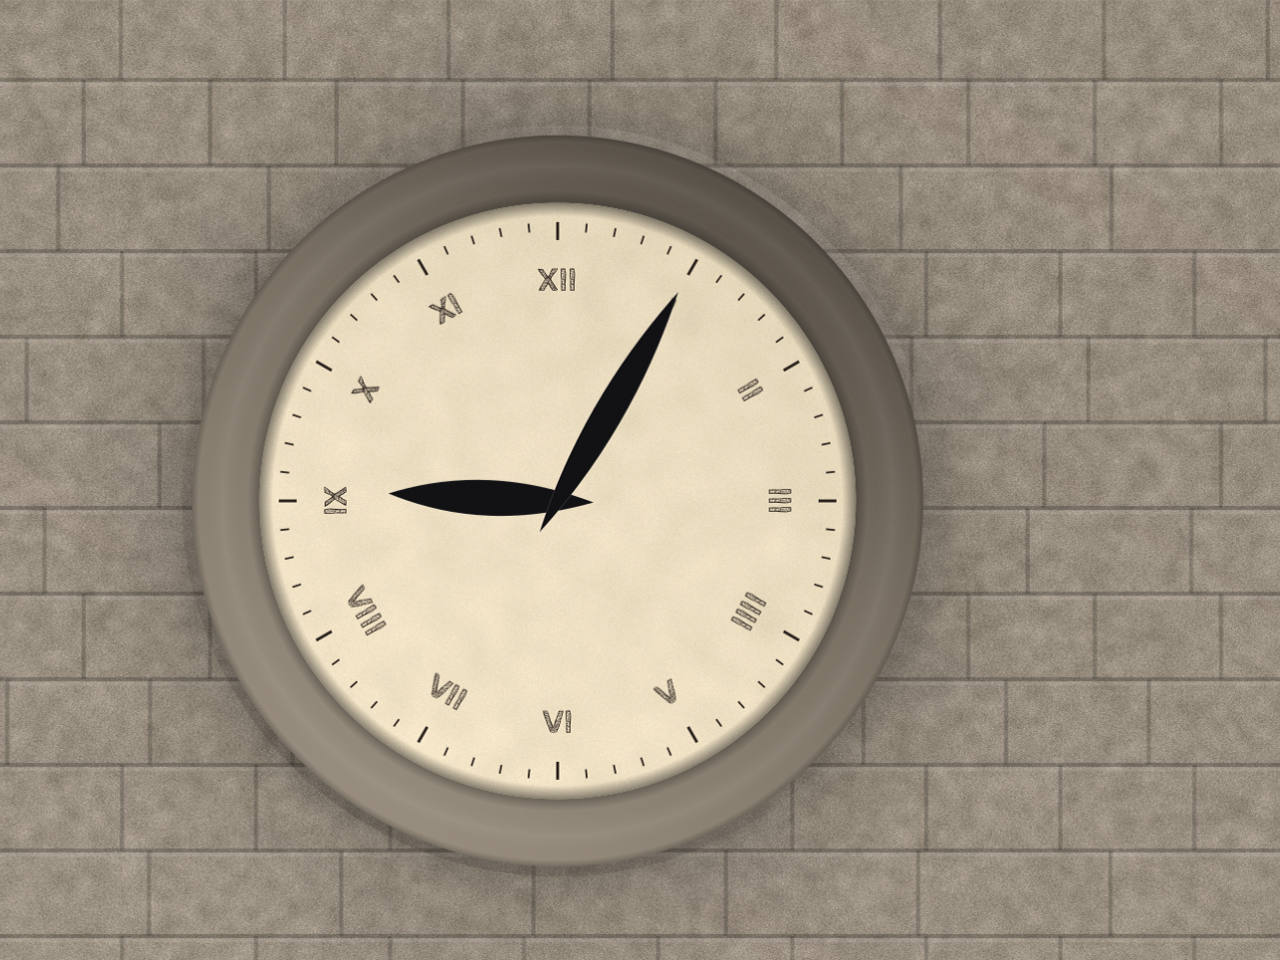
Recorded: h=9 m=5
